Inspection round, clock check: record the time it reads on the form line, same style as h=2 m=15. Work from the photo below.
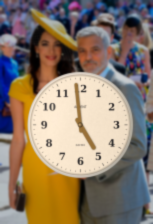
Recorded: h=4 m=59
